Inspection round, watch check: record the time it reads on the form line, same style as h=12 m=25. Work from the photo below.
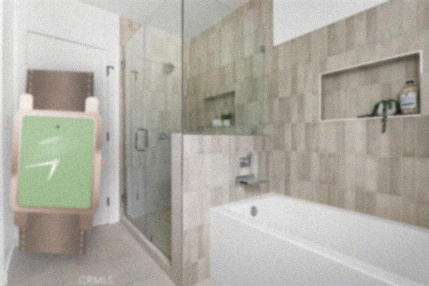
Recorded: h=6 m=43
